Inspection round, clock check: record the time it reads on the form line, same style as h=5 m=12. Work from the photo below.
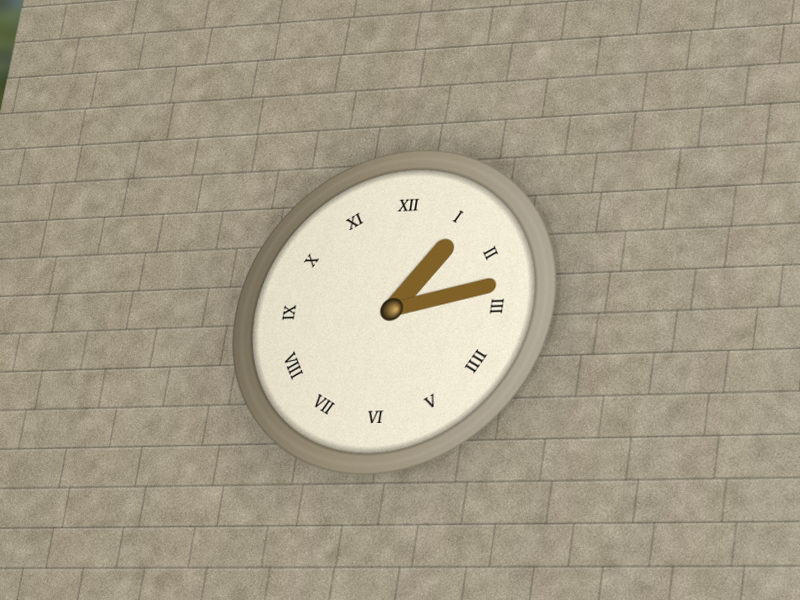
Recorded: h=1 m=13
